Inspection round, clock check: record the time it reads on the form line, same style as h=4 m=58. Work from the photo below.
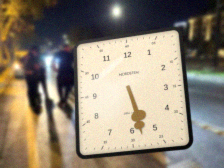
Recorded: h=5 m=28
